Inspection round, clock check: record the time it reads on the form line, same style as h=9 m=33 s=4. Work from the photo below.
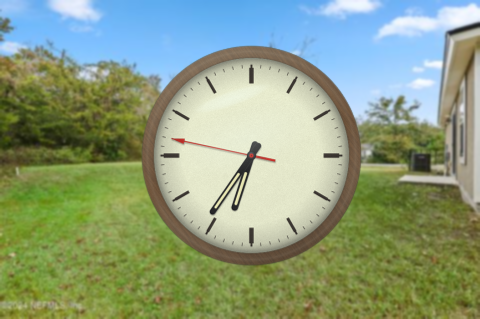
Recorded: h=6 m=35 s=47
